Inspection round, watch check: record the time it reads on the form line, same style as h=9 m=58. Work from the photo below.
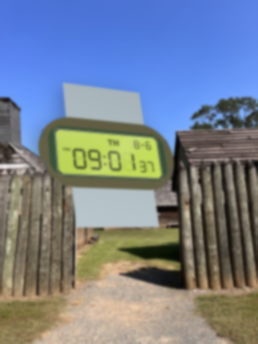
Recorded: h=9 m=1
